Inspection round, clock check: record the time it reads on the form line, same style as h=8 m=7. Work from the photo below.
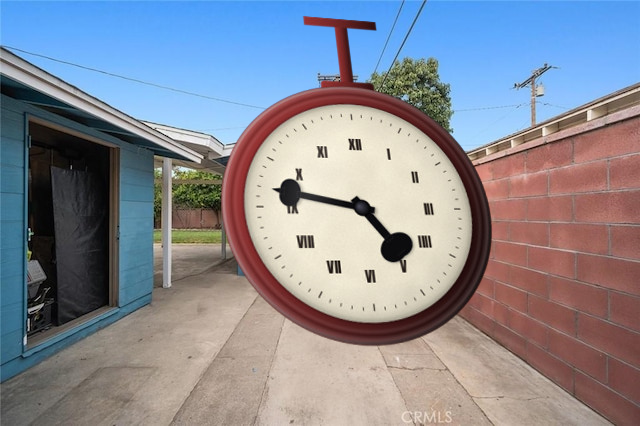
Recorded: h=4 m=47
